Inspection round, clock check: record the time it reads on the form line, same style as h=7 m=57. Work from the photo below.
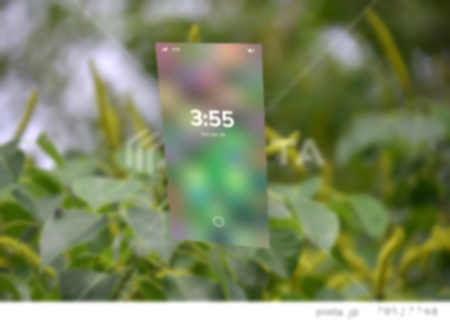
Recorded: h=3 m=55
